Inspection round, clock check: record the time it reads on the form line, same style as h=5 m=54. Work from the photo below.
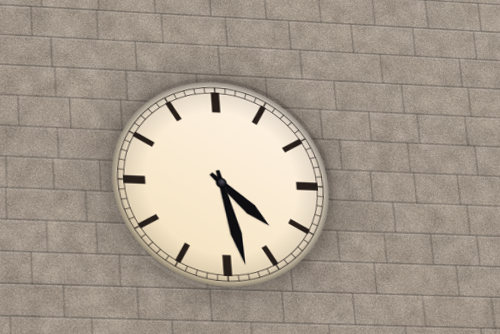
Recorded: h=4 m=28
